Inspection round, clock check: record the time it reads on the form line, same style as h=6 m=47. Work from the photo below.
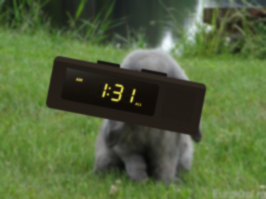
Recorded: h=1 m=31
